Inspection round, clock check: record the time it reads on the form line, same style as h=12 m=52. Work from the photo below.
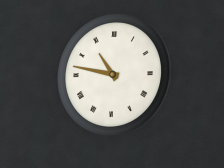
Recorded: h=10 m=47
